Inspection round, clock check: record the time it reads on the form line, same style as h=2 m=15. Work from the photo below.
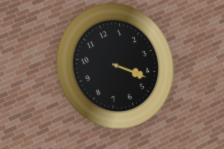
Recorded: h=4 m=22
